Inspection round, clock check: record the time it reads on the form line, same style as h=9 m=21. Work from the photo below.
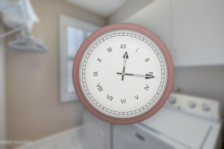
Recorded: h=12 m=16
